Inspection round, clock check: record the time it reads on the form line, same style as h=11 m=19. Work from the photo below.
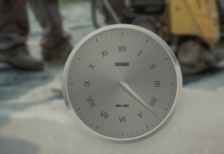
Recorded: h=4 m=22
